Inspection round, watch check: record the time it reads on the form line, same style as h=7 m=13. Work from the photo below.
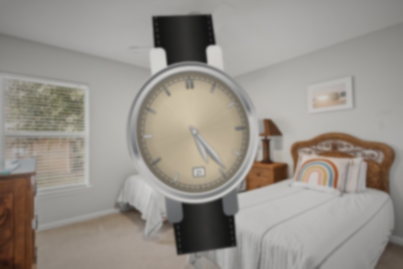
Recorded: h=5 m=24
